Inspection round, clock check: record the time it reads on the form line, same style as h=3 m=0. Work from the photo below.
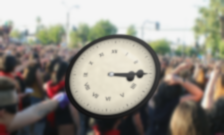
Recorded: h=3 m=15
